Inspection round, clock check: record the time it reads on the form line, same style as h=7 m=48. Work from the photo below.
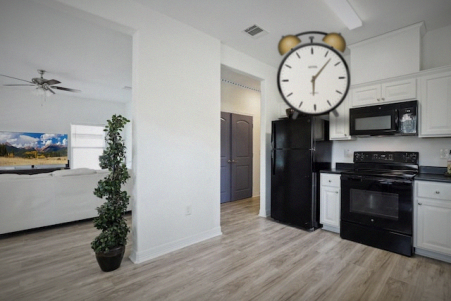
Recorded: h=6 m=7
